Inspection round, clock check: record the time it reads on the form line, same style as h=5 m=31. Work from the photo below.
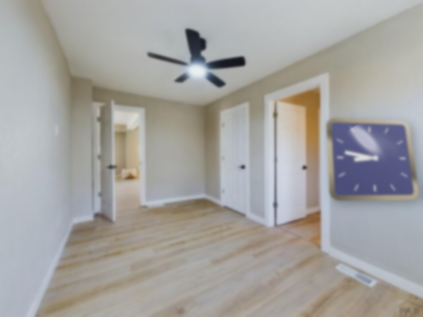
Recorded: h=8 m=47
